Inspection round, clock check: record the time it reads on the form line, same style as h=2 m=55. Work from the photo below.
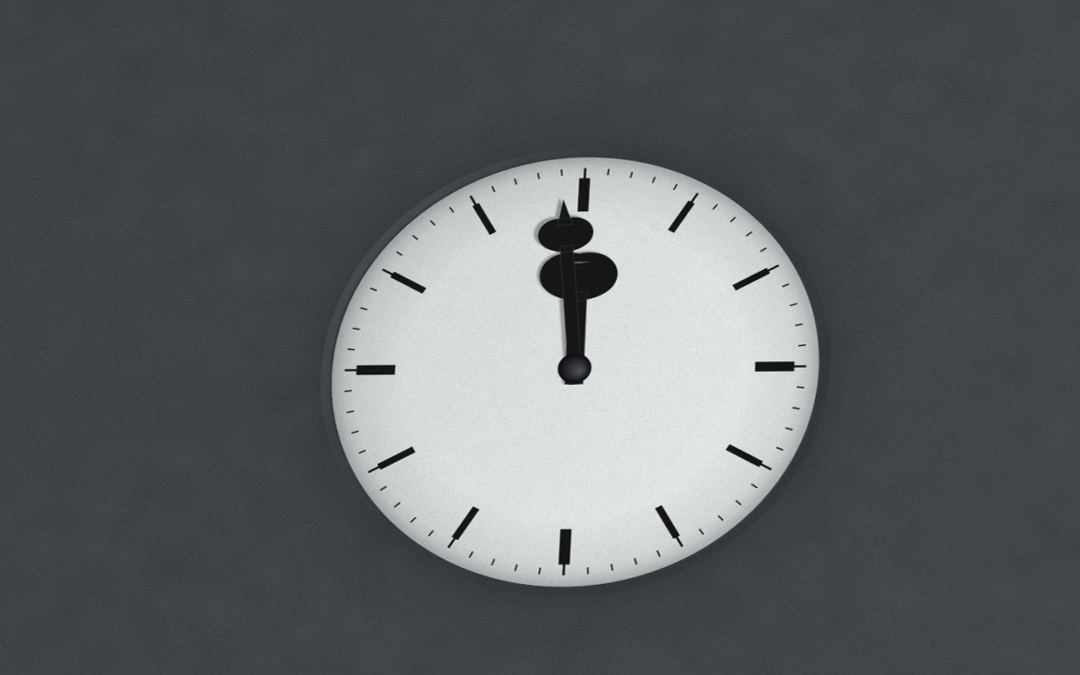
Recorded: h=11 m=59
